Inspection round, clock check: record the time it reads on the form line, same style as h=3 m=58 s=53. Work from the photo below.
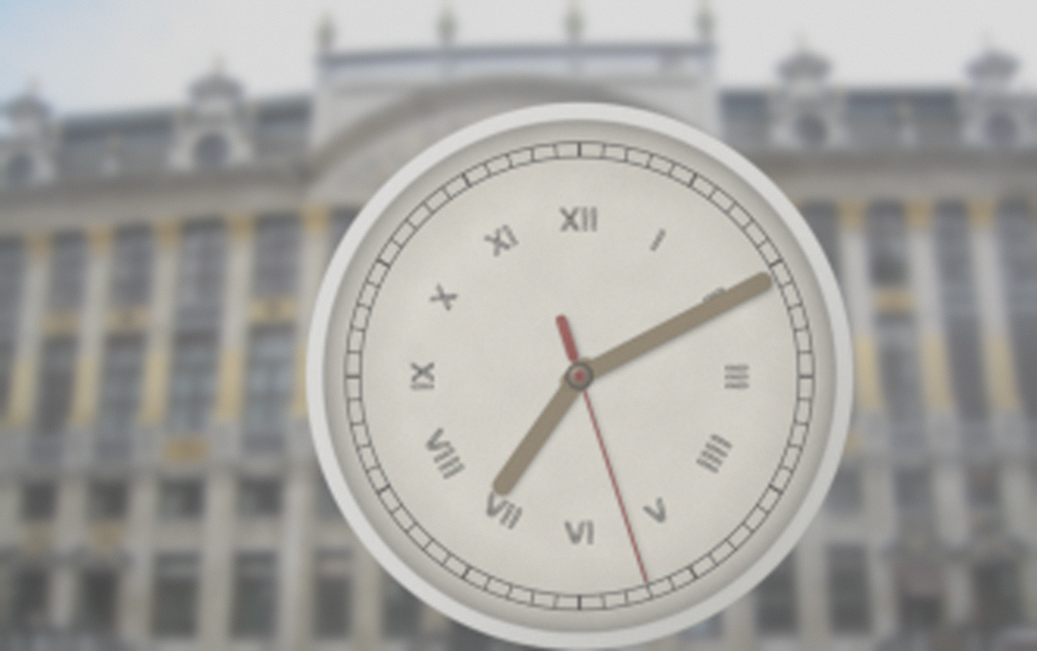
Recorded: h=7 m=10 s=27
